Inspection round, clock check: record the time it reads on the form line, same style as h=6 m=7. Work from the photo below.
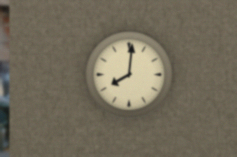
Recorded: h=8 m=1
